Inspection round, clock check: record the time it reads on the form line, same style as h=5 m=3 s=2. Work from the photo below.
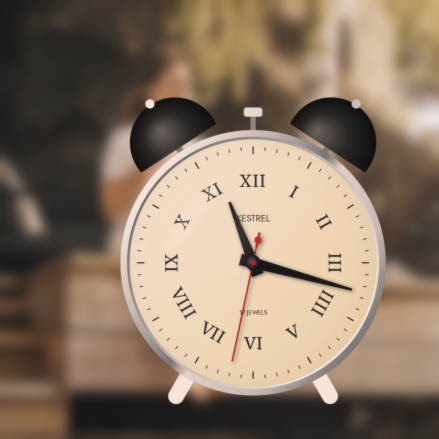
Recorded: h=11 m=17 s=32
